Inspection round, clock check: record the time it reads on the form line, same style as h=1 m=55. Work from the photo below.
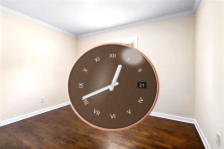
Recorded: h=12 m=41
